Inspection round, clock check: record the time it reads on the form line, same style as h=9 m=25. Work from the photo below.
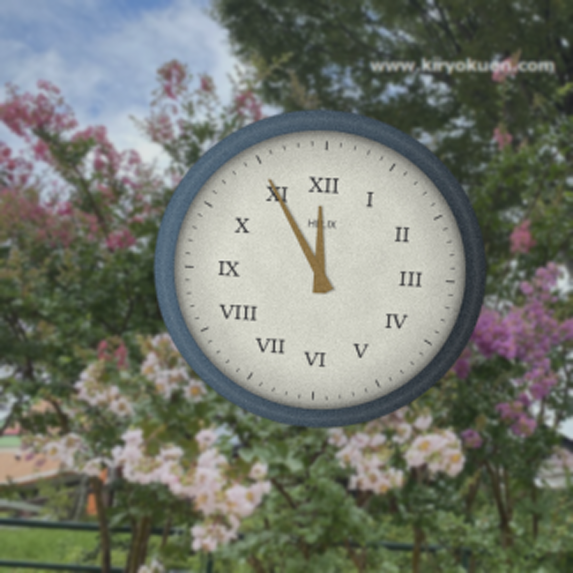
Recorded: h=11 m=55
